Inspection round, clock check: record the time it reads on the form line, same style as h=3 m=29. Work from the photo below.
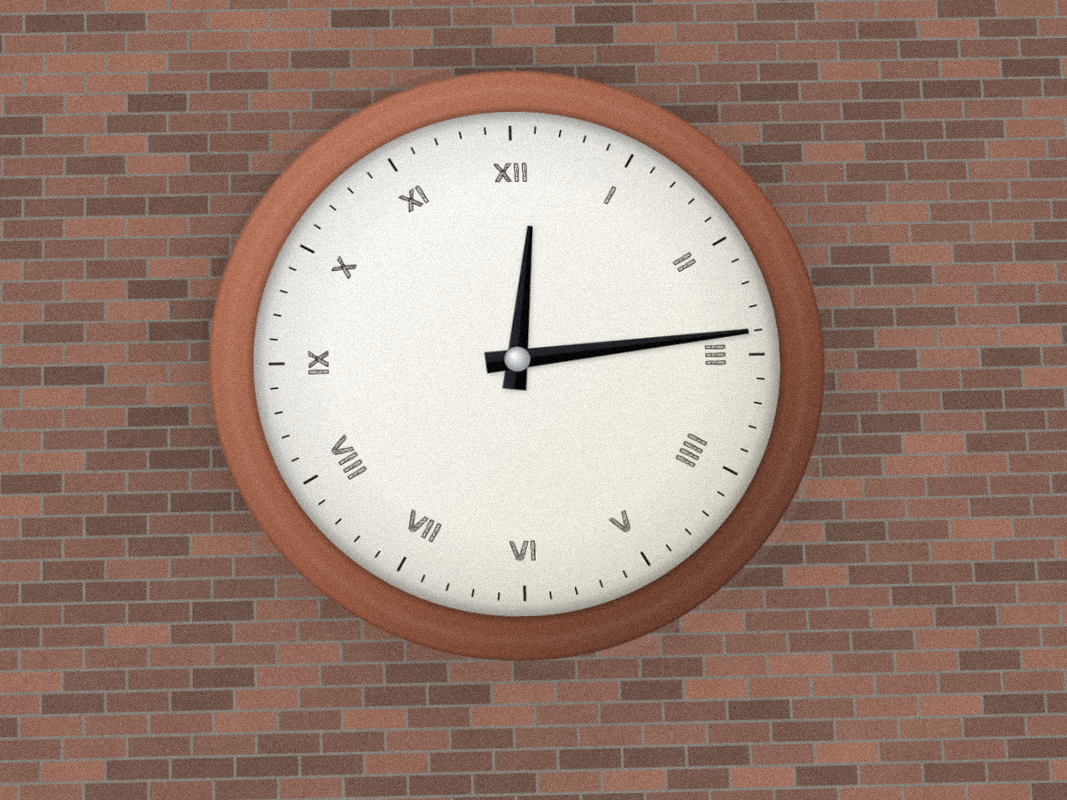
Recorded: h=12 m=14
